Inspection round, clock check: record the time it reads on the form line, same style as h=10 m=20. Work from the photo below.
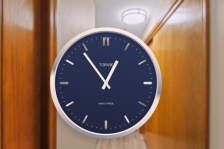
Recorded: h=12 m=54
